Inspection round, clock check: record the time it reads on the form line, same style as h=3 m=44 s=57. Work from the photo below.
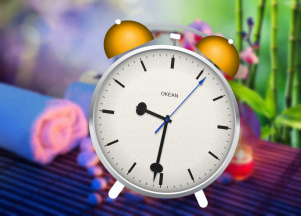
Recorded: h=9 m=31 s=6
